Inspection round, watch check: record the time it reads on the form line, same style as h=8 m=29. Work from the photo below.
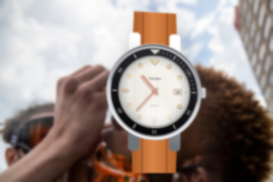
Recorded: h=10 m=37
